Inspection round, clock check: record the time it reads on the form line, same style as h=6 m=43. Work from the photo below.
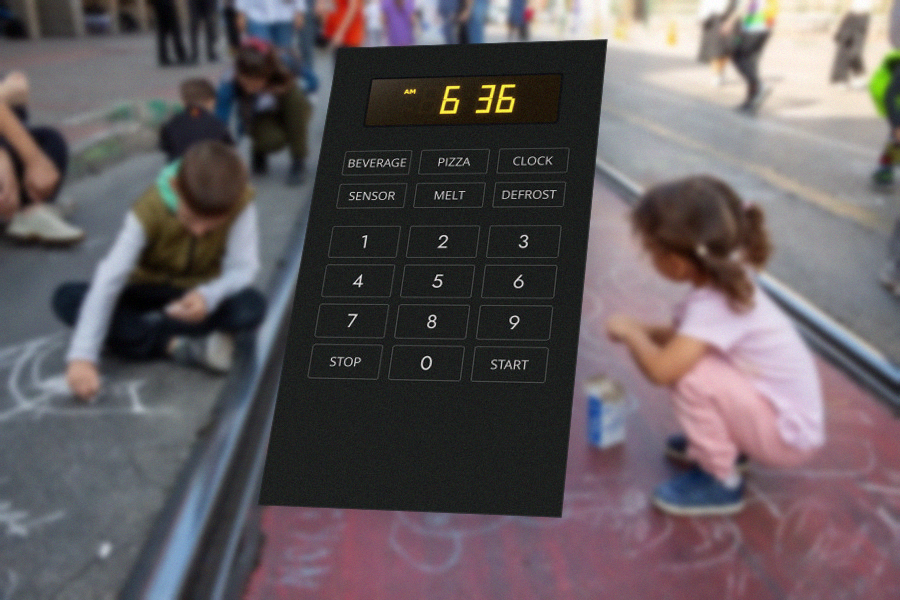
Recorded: h=6 m=36
